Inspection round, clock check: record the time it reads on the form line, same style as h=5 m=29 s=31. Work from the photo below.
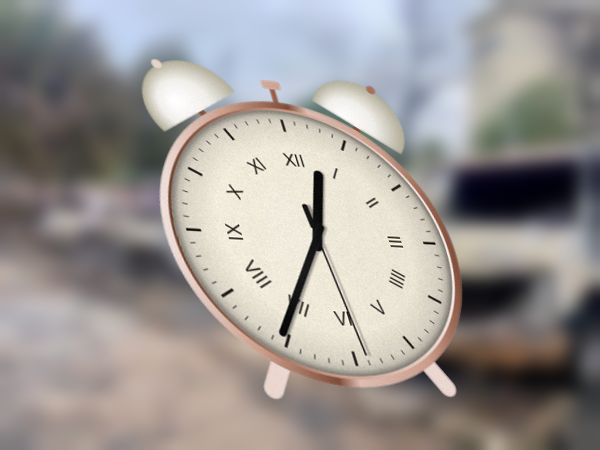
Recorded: h=12 m=35 s=29
